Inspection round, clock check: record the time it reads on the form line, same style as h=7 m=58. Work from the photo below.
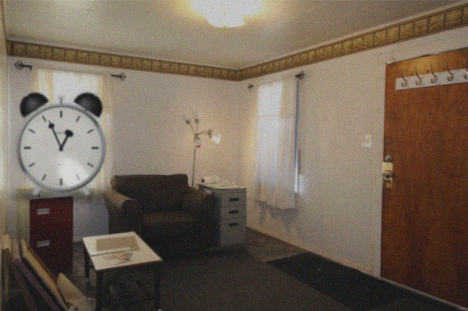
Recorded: h=12 m=56
